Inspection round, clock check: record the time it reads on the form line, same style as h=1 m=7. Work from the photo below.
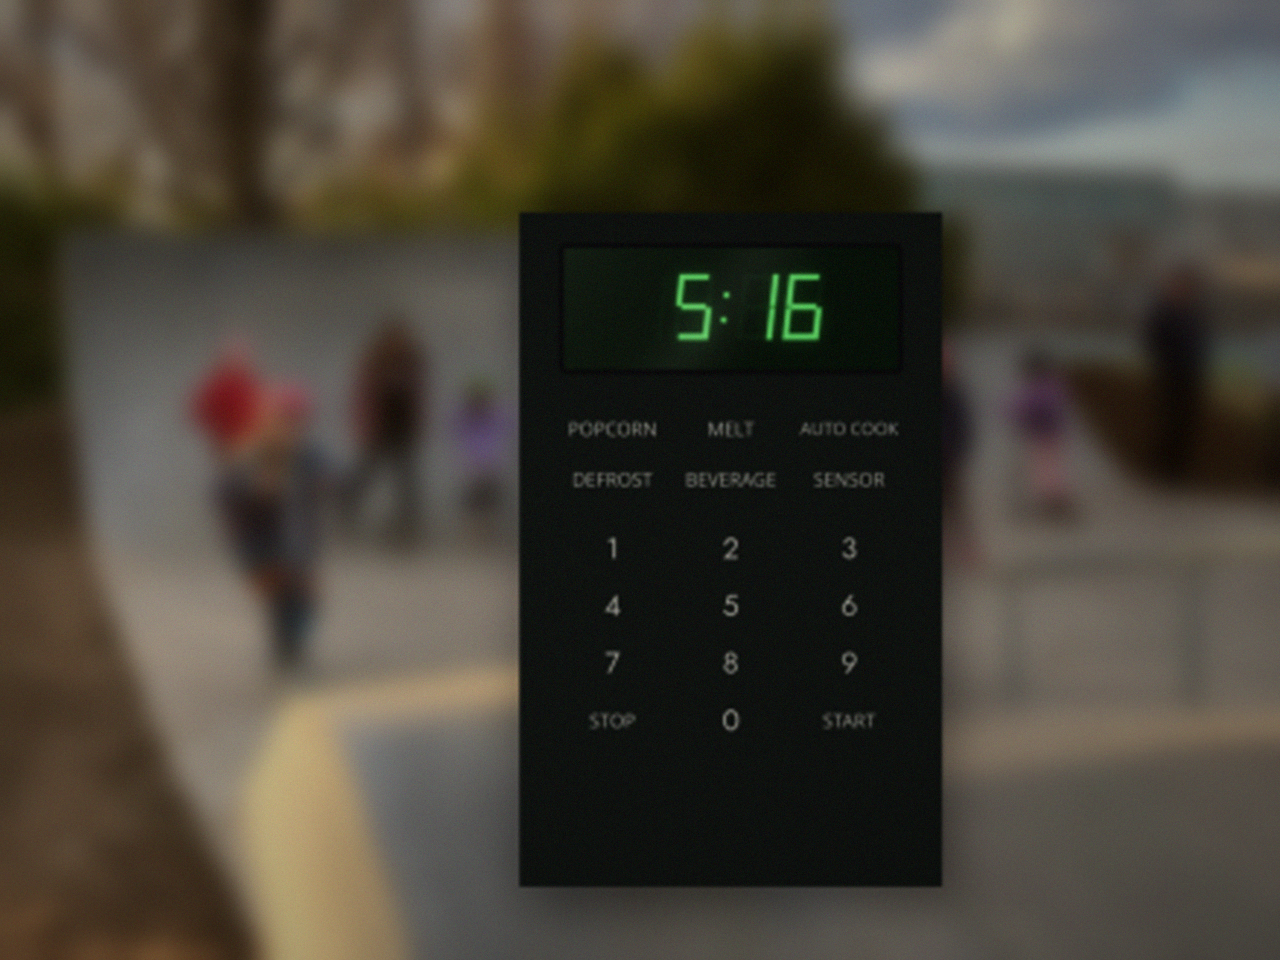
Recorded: h=5 m=16
